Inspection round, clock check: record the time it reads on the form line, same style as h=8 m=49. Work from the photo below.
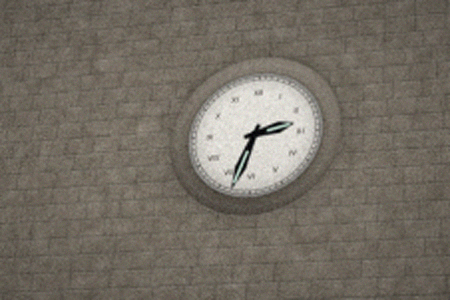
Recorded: h=2 m=33
